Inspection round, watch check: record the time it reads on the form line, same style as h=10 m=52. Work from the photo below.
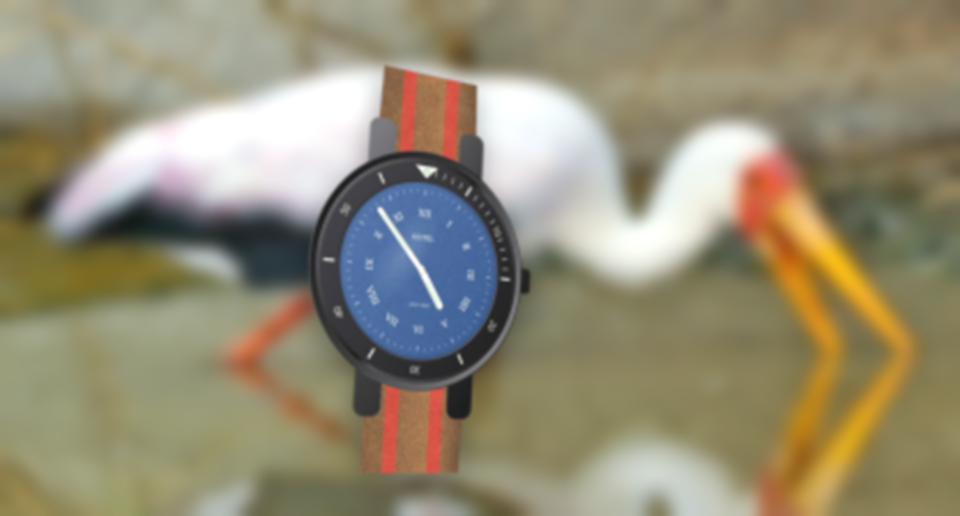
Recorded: h=4 m=53
